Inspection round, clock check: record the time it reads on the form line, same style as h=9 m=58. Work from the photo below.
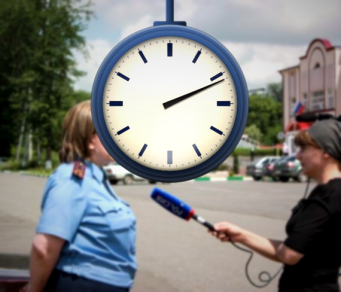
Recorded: h=2 m=11
